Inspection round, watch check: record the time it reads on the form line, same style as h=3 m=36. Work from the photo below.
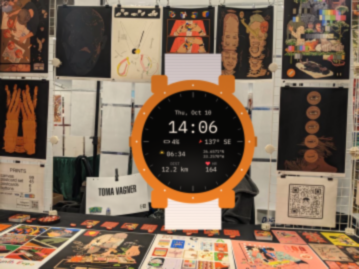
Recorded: h=14 m=6
